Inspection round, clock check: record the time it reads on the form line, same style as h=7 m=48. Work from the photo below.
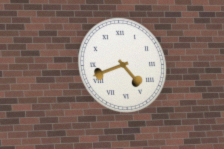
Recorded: h=4 m=42
